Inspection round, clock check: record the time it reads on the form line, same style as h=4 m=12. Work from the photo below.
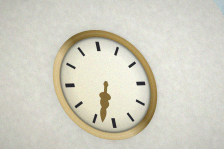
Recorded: h=6 m=33
